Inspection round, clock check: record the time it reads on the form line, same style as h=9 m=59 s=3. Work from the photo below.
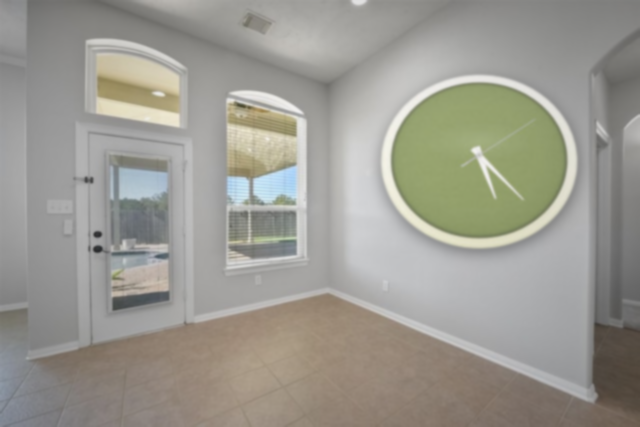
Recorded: h=5 m=23 s=9
